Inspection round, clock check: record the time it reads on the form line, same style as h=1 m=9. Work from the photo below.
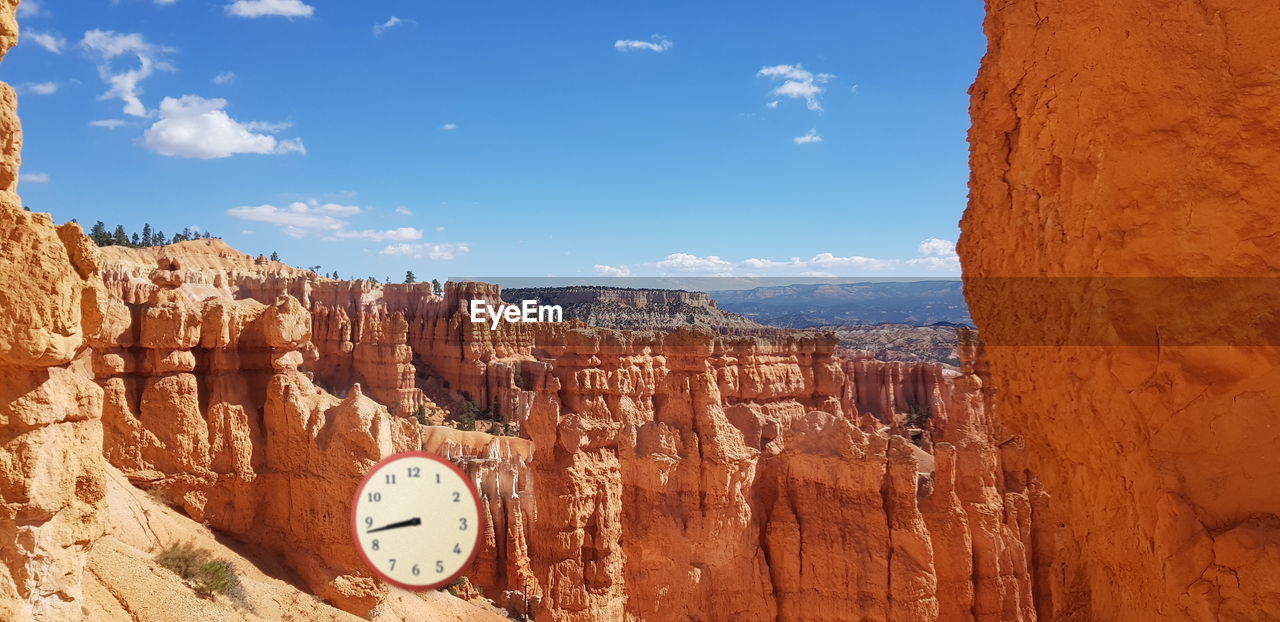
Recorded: h=8 m=43
